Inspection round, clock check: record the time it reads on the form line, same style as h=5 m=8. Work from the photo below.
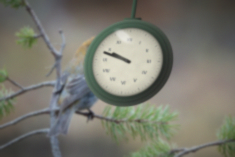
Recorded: h=9 m=48
